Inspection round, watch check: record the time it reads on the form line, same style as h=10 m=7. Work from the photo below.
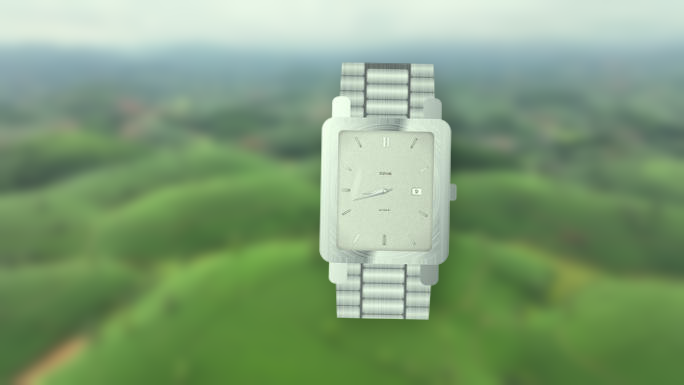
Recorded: h=8 m=42
